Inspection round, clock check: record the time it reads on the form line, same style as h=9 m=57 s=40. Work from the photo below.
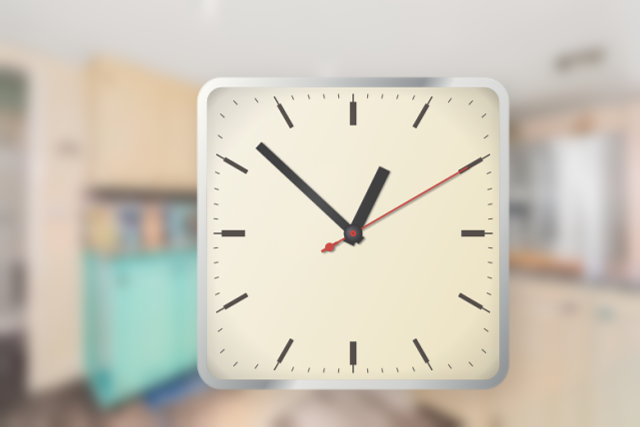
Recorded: h=12 m=52 s=10
